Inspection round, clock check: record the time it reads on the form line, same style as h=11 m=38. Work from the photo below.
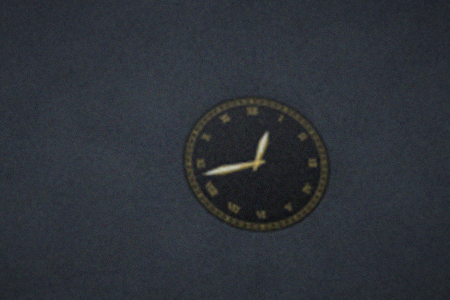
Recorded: h=12 m=43
